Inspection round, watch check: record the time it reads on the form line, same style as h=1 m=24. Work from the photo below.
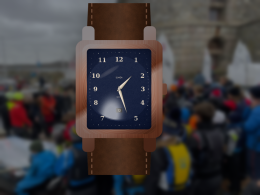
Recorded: h=1 m=27
